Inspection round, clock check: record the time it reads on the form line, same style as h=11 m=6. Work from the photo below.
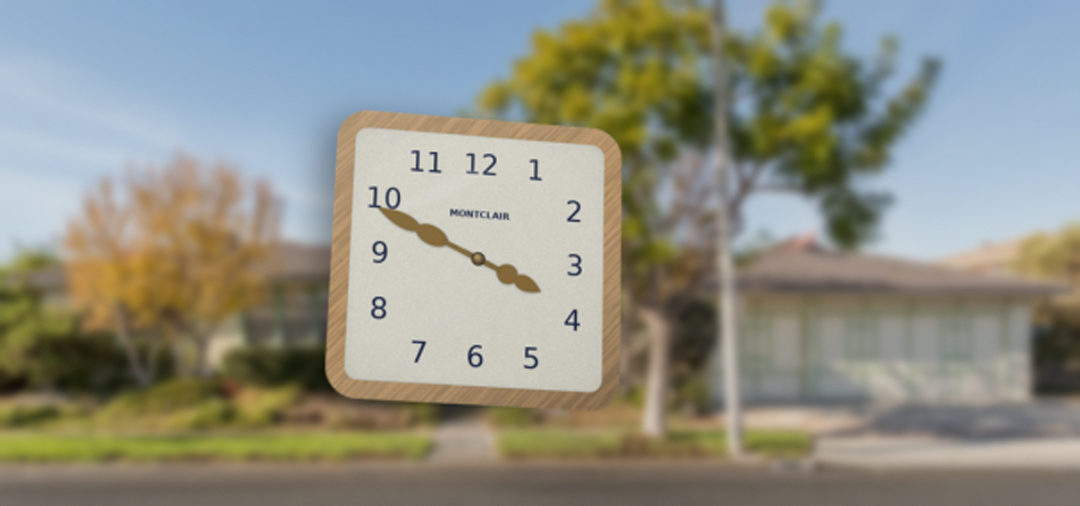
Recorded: h=3 m=49
